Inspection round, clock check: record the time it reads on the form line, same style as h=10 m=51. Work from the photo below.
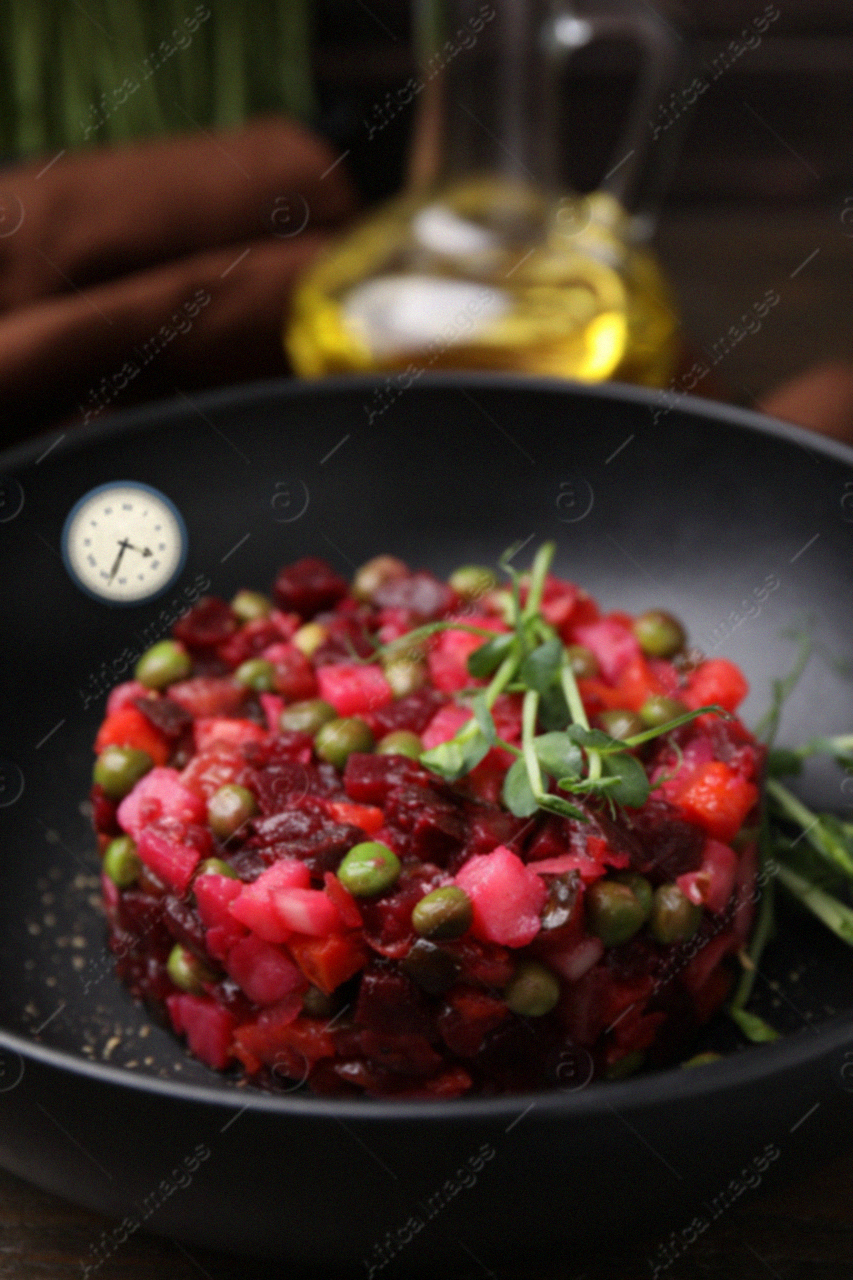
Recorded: h=3 m=33
